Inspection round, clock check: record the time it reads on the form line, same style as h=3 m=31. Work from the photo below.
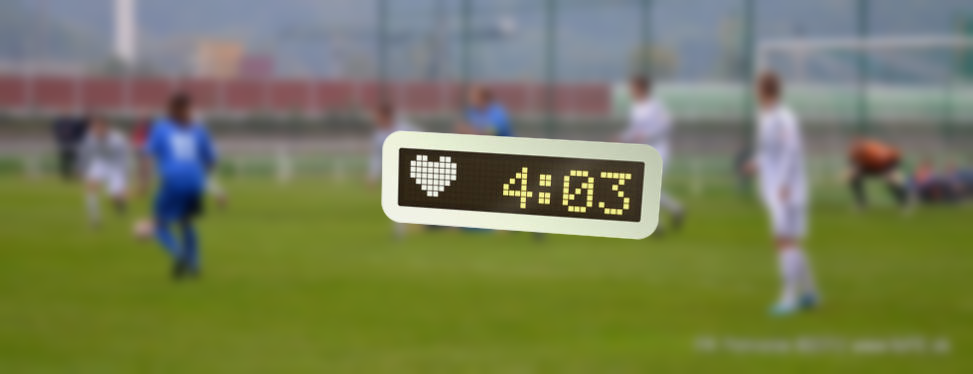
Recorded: h=4 m=3
